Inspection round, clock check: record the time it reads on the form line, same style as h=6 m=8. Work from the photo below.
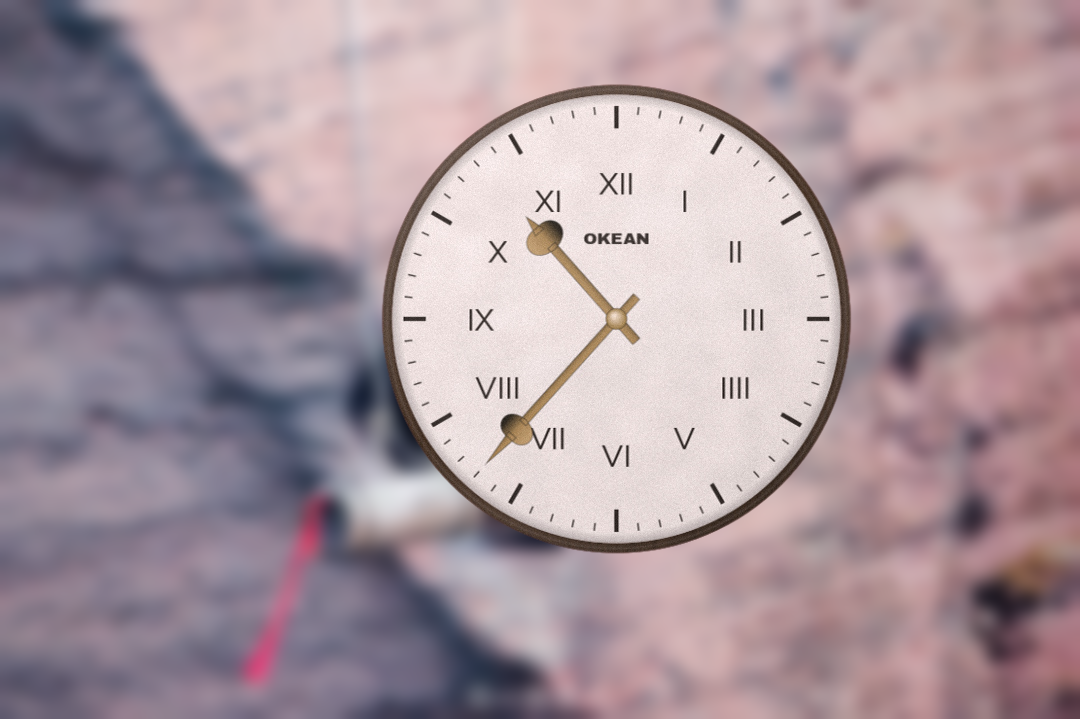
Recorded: h=10 m=37
